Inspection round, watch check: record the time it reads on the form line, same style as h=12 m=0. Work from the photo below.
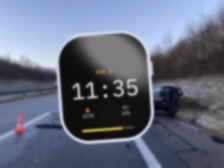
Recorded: h=11 m=35
